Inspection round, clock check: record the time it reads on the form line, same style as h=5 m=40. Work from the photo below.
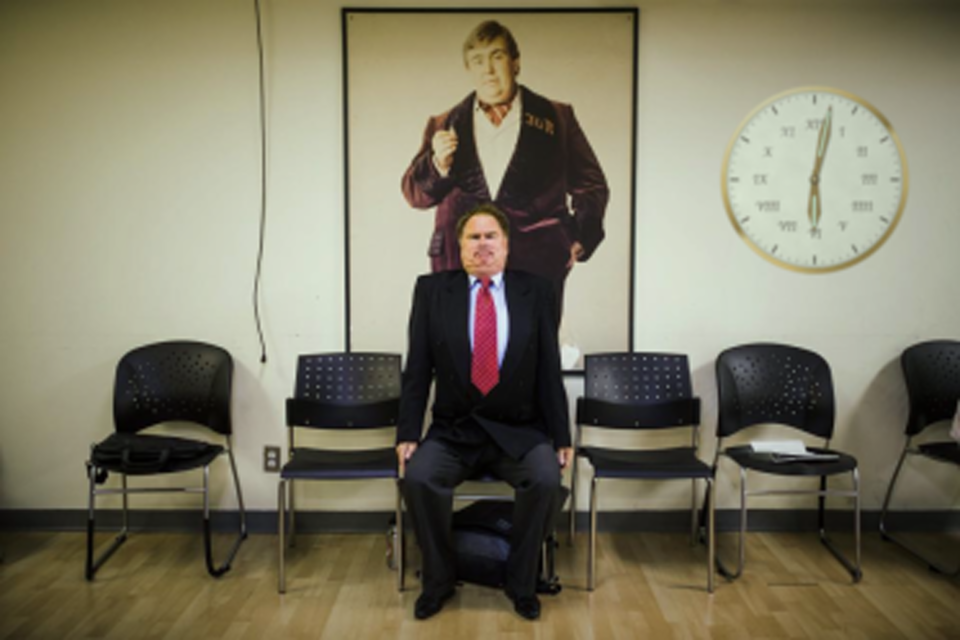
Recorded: h=6 m=2
